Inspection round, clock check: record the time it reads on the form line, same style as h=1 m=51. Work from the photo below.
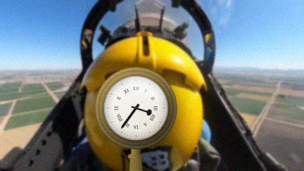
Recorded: h=3 m=36
